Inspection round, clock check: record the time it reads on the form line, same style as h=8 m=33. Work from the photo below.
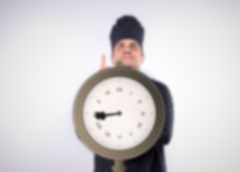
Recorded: h=8 m=44
